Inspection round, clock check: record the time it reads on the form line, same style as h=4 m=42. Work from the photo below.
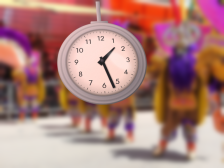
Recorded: h=1 m=27
